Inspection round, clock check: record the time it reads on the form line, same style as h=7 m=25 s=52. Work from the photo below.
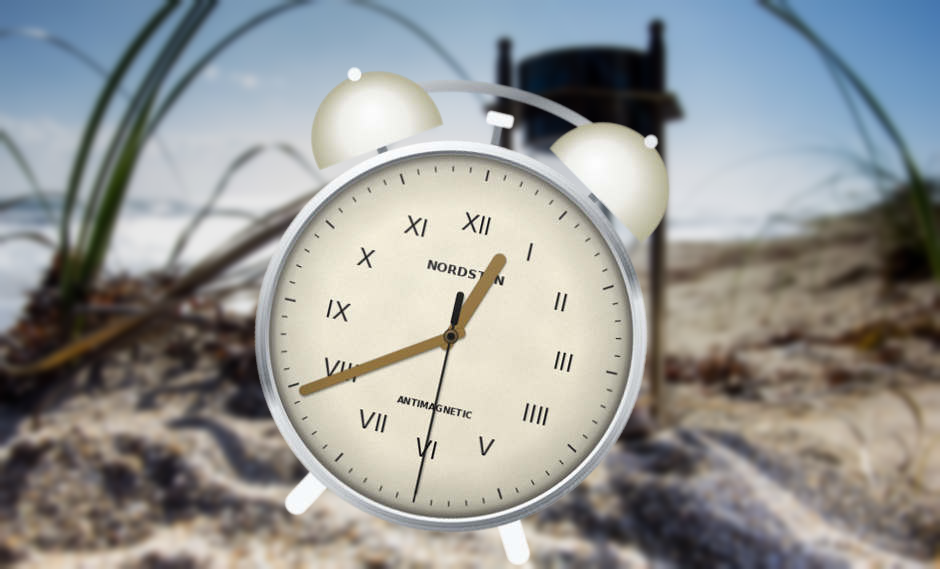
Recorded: h=12 m=39 s=30
